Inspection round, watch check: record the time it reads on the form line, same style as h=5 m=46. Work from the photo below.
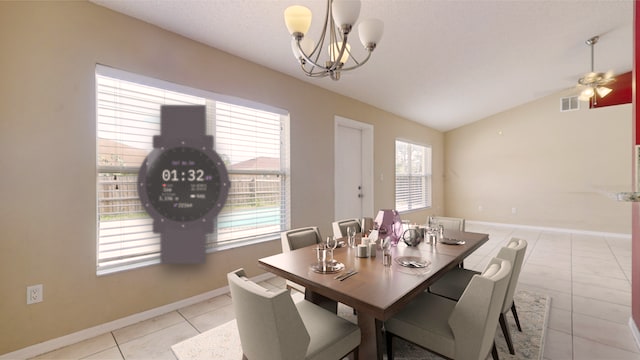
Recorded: h=1 m=32
